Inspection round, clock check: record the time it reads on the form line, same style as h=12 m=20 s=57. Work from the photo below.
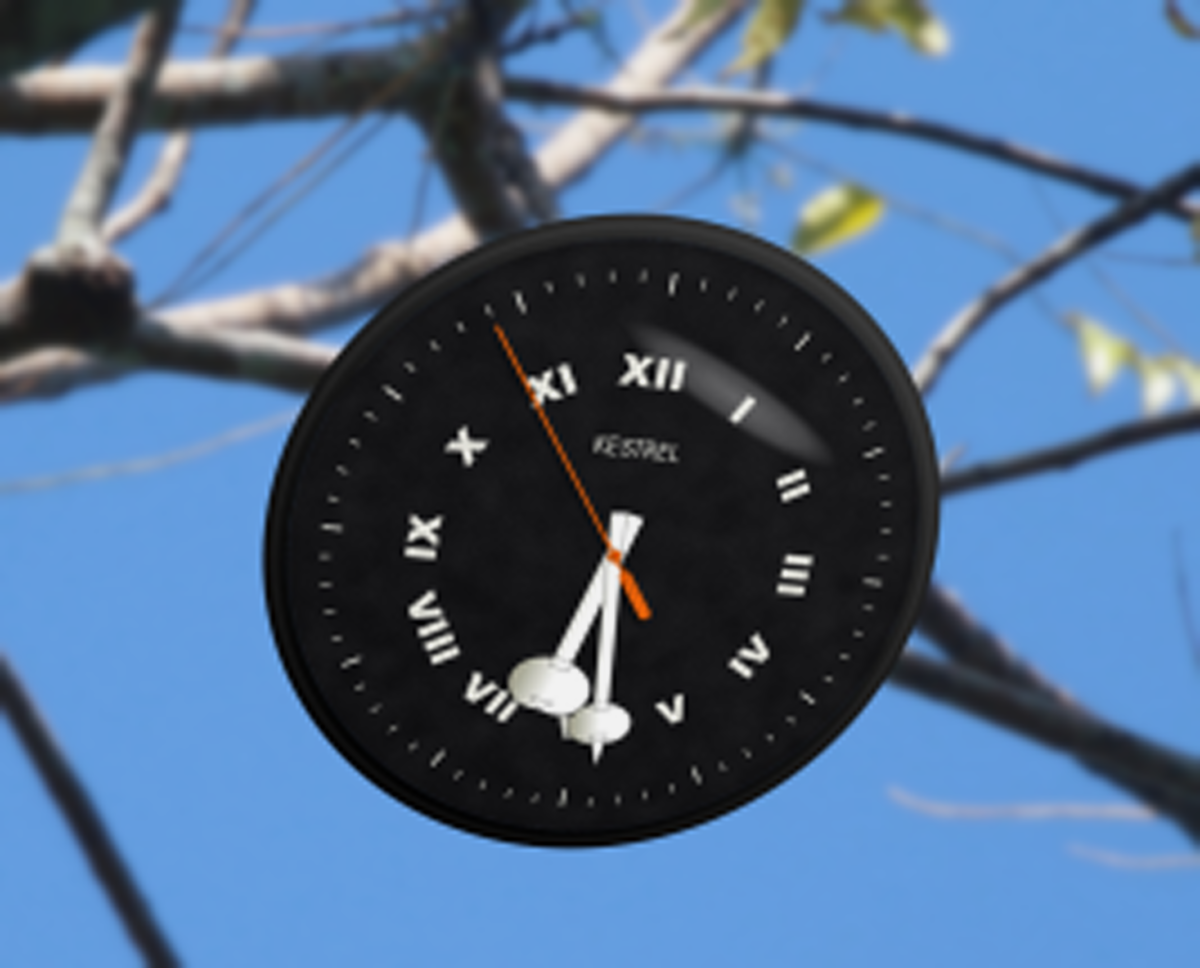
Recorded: h=6 m=28 s=54
